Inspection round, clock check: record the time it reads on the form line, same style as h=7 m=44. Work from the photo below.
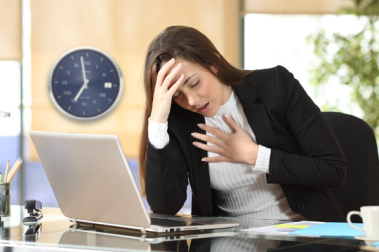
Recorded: h=6 m=58
